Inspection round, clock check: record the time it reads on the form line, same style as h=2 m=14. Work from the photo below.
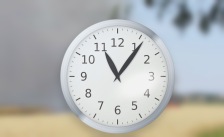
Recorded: h=11 m=6
